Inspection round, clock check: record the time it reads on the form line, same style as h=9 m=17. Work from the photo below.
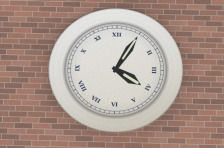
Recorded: h=4 m=5
